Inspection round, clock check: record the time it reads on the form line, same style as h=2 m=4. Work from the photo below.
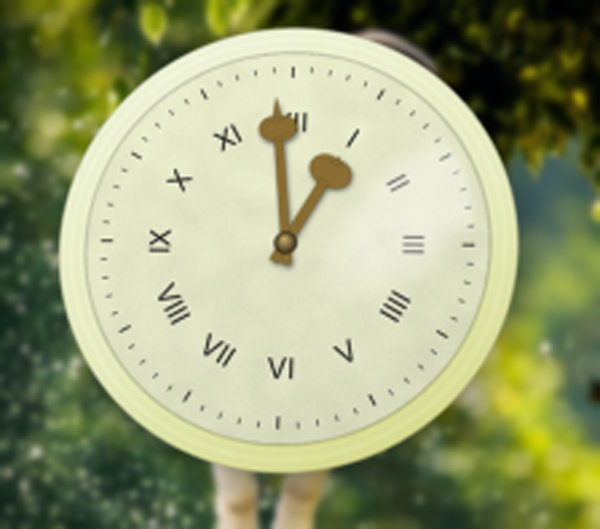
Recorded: h=12 m=59
